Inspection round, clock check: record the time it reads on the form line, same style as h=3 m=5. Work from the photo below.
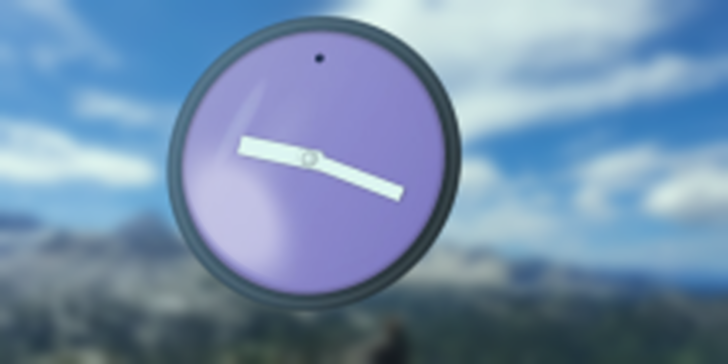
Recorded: h=9 m=18
